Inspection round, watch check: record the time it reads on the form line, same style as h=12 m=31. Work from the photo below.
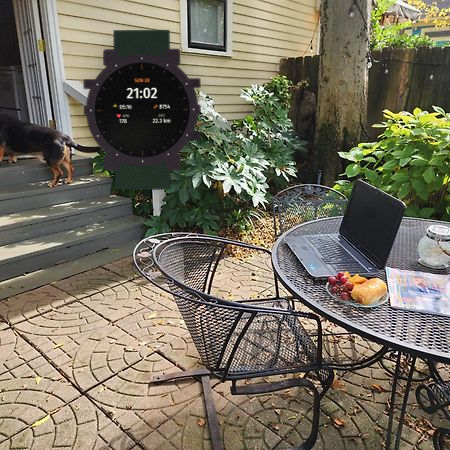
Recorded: h=21 m=2
